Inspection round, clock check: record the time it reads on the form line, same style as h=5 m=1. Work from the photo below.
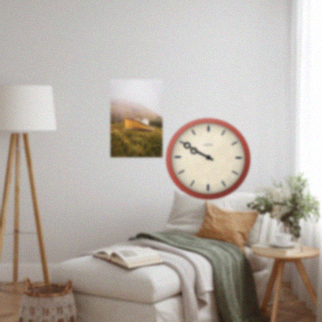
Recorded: h=9 m=50
